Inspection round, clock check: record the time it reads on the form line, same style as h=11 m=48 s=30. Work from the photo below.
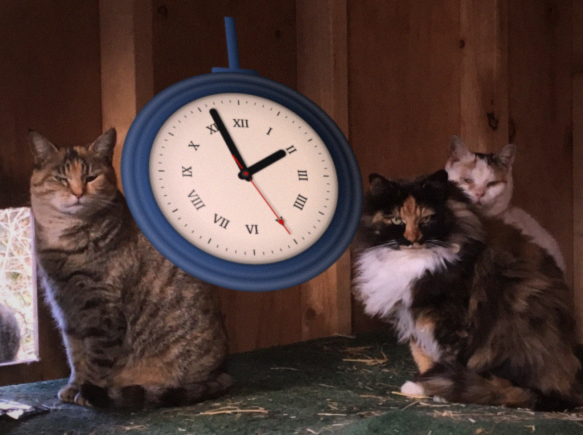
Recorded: h=1 m=56 s=25
